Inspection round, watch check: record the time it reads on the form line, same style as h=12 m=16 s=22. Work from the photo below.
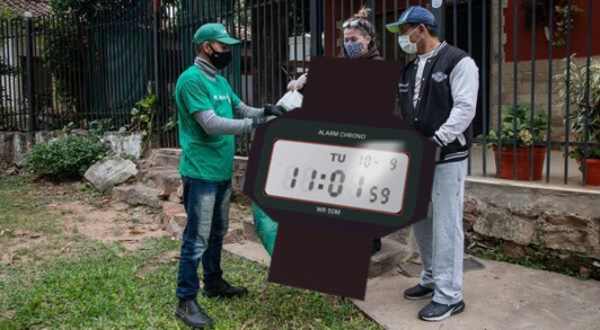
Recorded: h=11 m=1 s=59
